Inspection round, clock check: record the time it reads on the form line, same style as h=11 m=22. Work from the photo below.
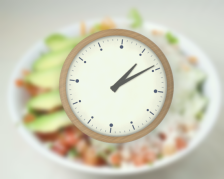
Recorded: h=1 m=9
